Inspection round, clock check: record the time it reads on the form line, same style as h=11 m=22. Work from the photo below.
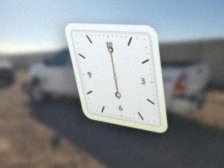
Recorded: h=6 m=0
